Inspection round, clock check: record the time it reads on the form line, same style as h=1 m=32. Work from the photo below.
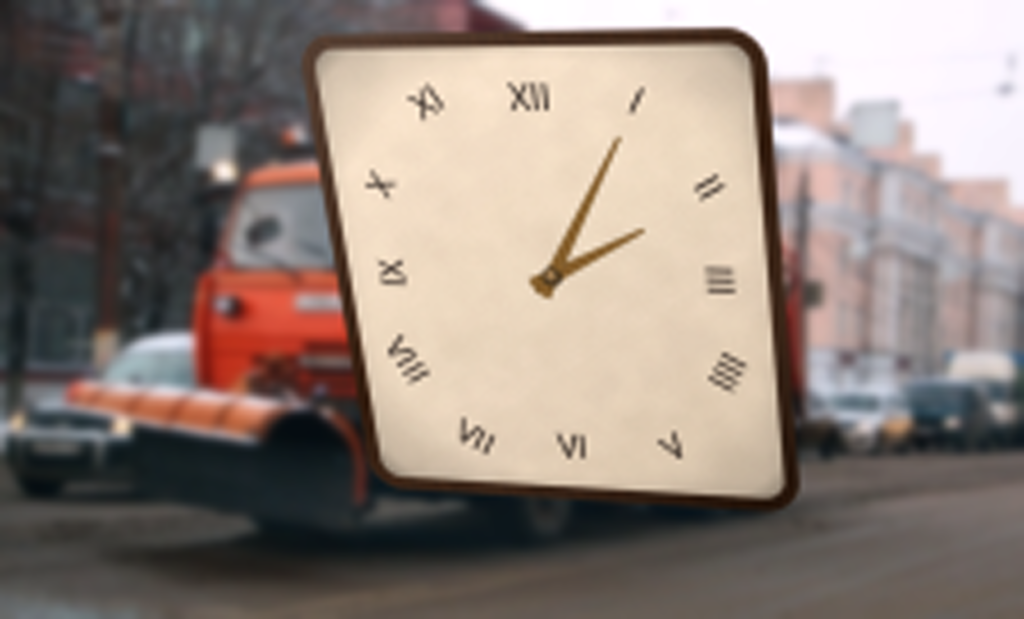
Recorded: h=2 m=5
